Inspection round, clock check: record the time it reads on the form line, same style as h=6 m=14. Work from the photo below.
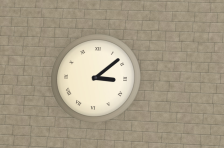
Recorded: h=3 m=8
